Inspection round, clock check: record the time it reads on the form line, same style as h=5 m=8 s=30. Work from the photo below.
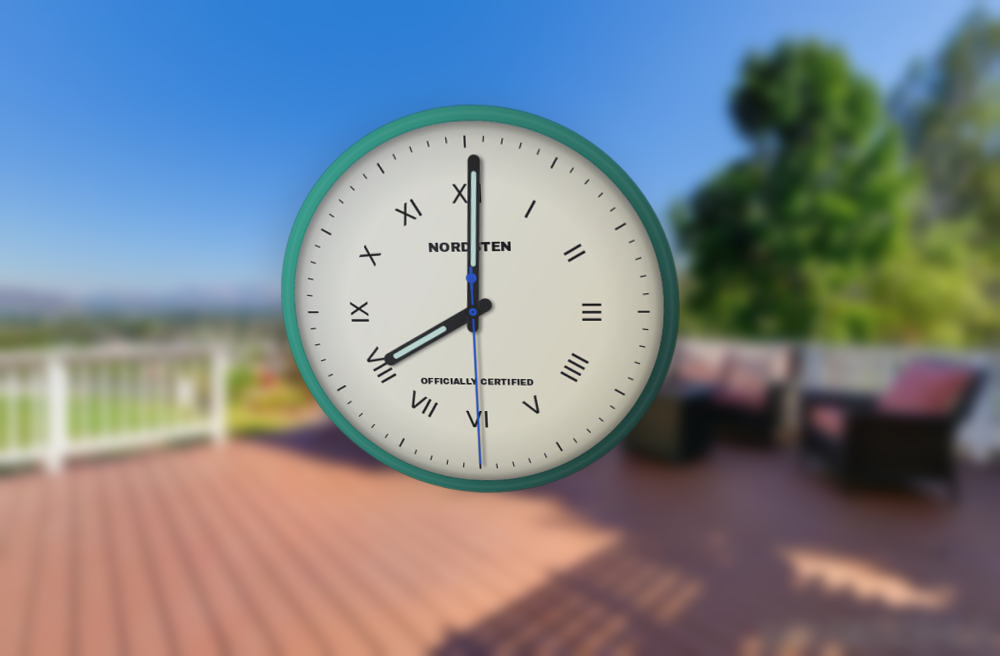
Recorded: h=8 m=0 s=30
